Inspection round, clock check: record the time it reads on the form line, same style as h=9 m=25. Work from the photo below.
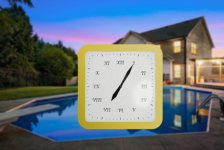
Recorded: h=7 m=5
